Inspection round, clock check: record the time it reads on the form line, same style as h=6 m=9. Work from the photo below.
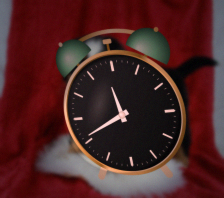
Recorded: h=11 m=41
